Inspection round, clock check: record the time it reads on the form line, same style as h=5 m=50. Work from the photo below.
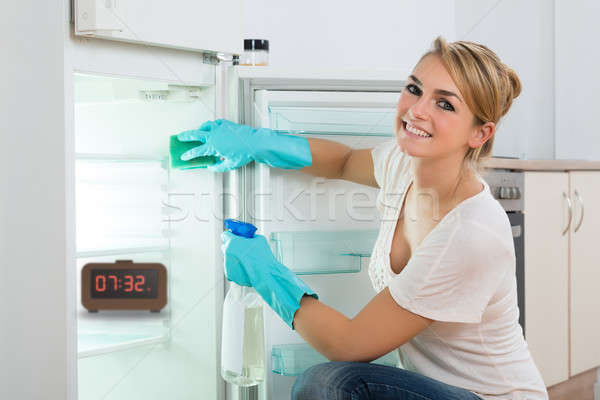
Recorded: h=7 m=32
